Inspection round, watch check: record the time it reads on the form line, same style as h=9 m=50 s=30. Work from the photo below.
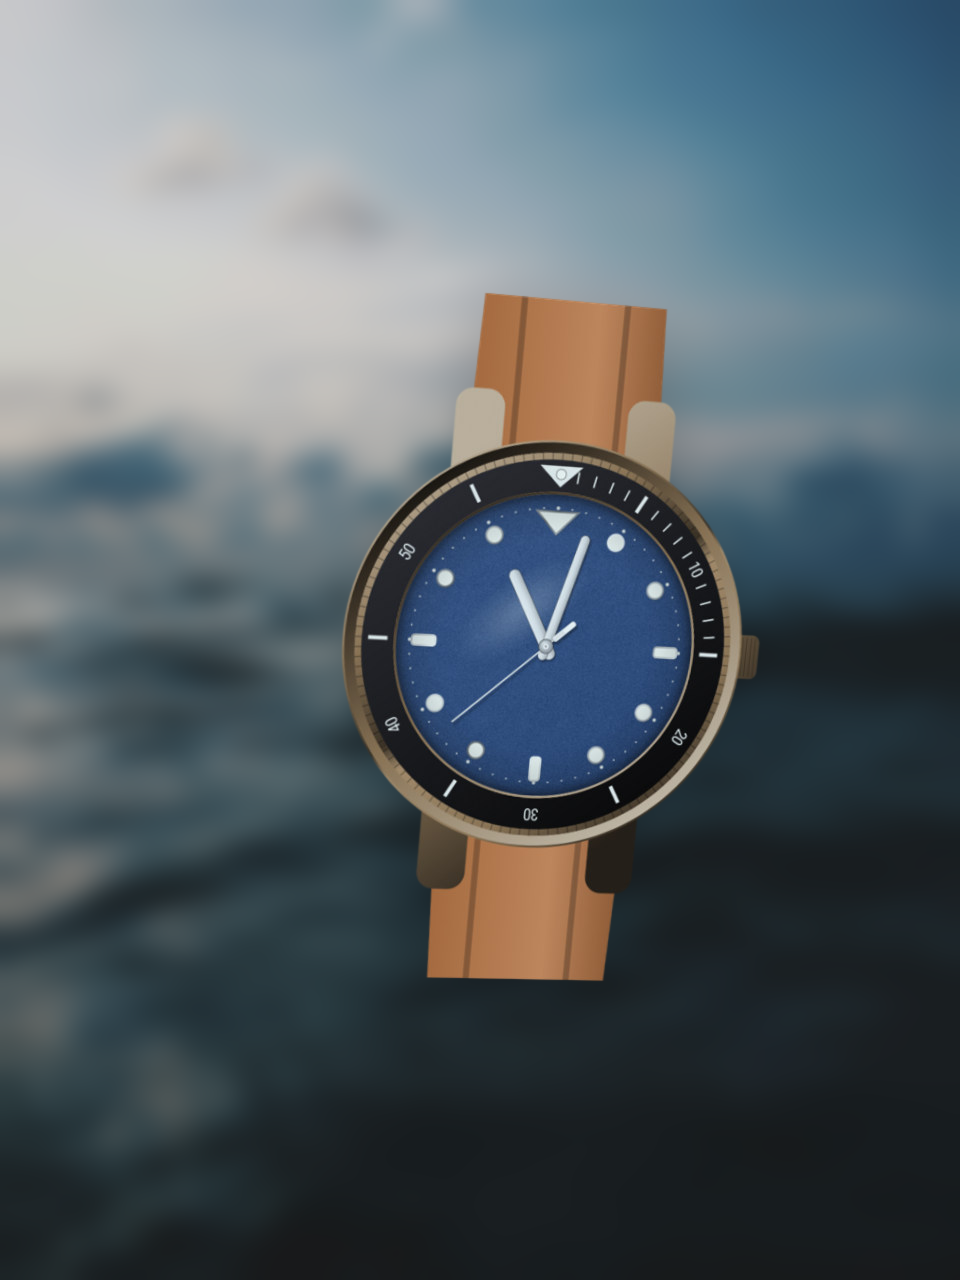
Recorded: h=11 m=2 s=38
